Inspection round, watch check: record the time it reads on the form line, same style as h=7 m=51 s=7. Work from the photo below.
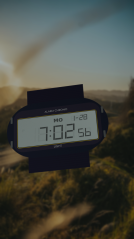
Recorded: h=7 m=2 s=56
